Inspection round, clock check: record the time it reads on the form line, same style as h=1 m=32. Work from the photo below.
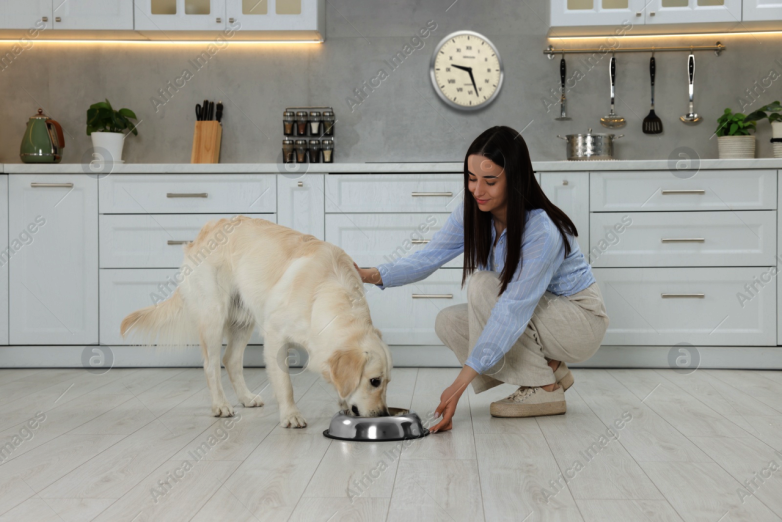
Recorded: h=9 m=27
